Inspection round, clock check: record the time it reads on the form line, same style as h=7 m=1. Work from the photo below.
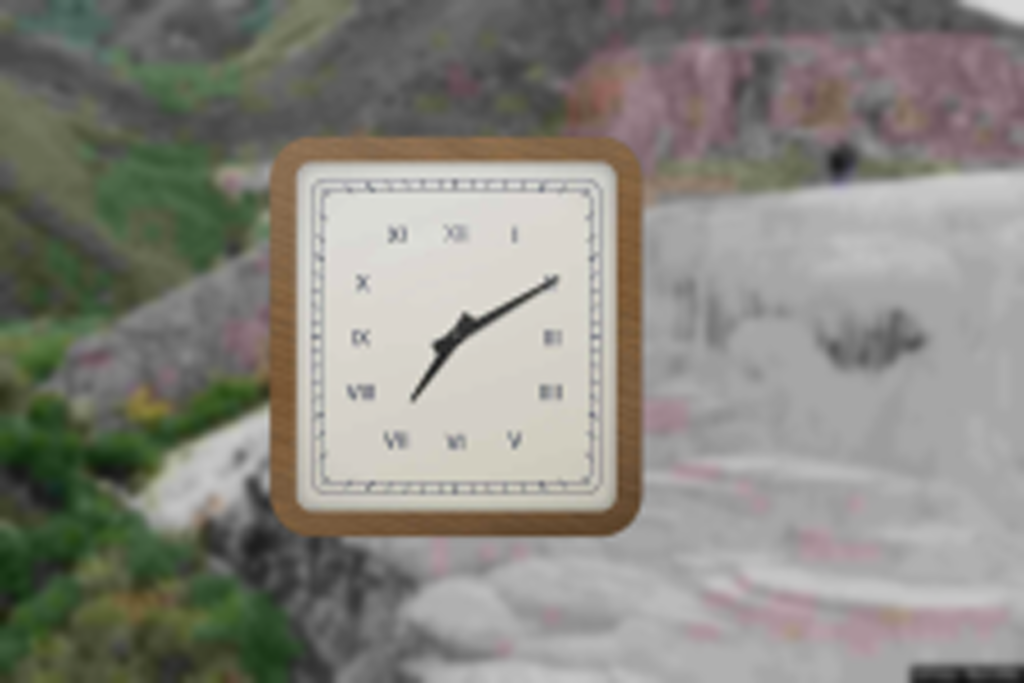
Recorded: h=7 m=10
